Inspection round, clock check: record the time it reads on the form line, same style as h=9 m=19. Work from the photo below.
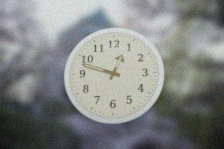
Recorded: h=12 m=48
